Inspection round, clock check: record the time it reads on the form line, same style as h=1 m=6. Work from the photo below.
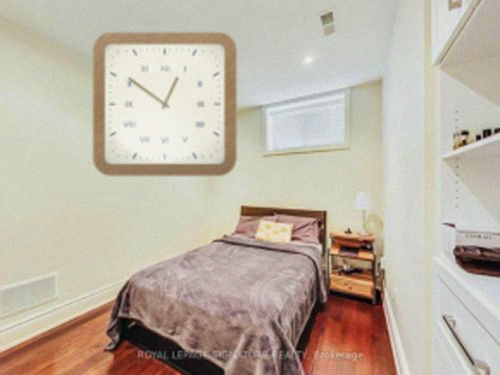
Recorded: h=12 m=51
